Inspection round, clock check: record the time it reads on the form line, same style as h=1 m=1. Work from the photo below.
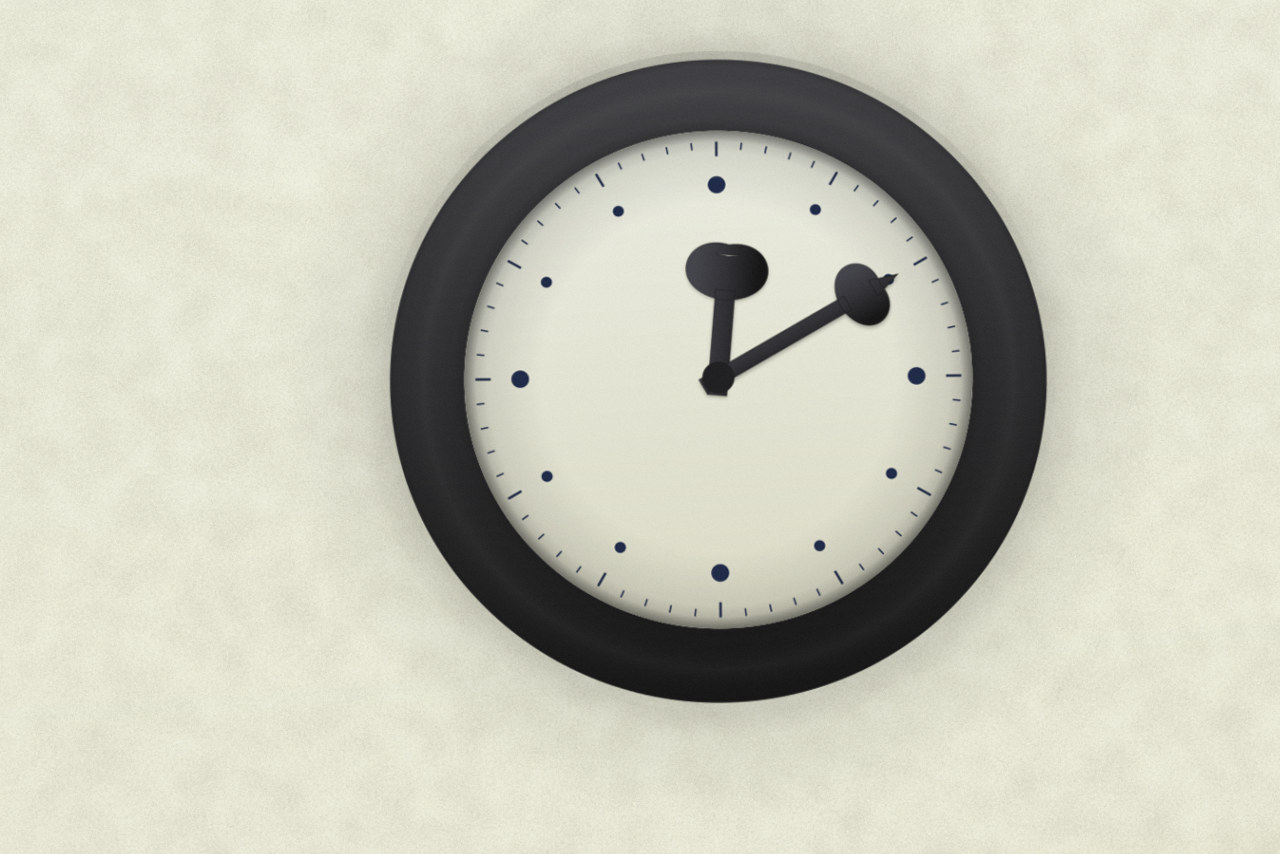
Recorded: h=12 m=10
